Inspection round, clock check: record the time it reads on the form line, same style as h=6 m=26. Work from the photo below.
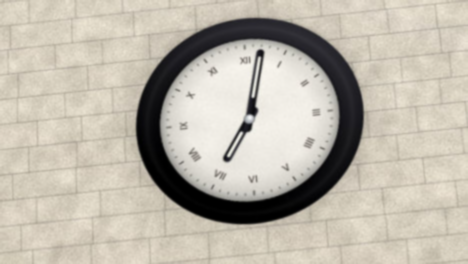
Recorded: h=7 m=2
